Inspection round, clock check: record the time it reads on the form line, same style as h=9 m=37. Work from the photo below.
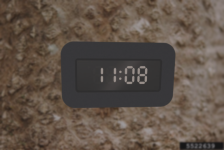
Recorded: h=11 m=8
